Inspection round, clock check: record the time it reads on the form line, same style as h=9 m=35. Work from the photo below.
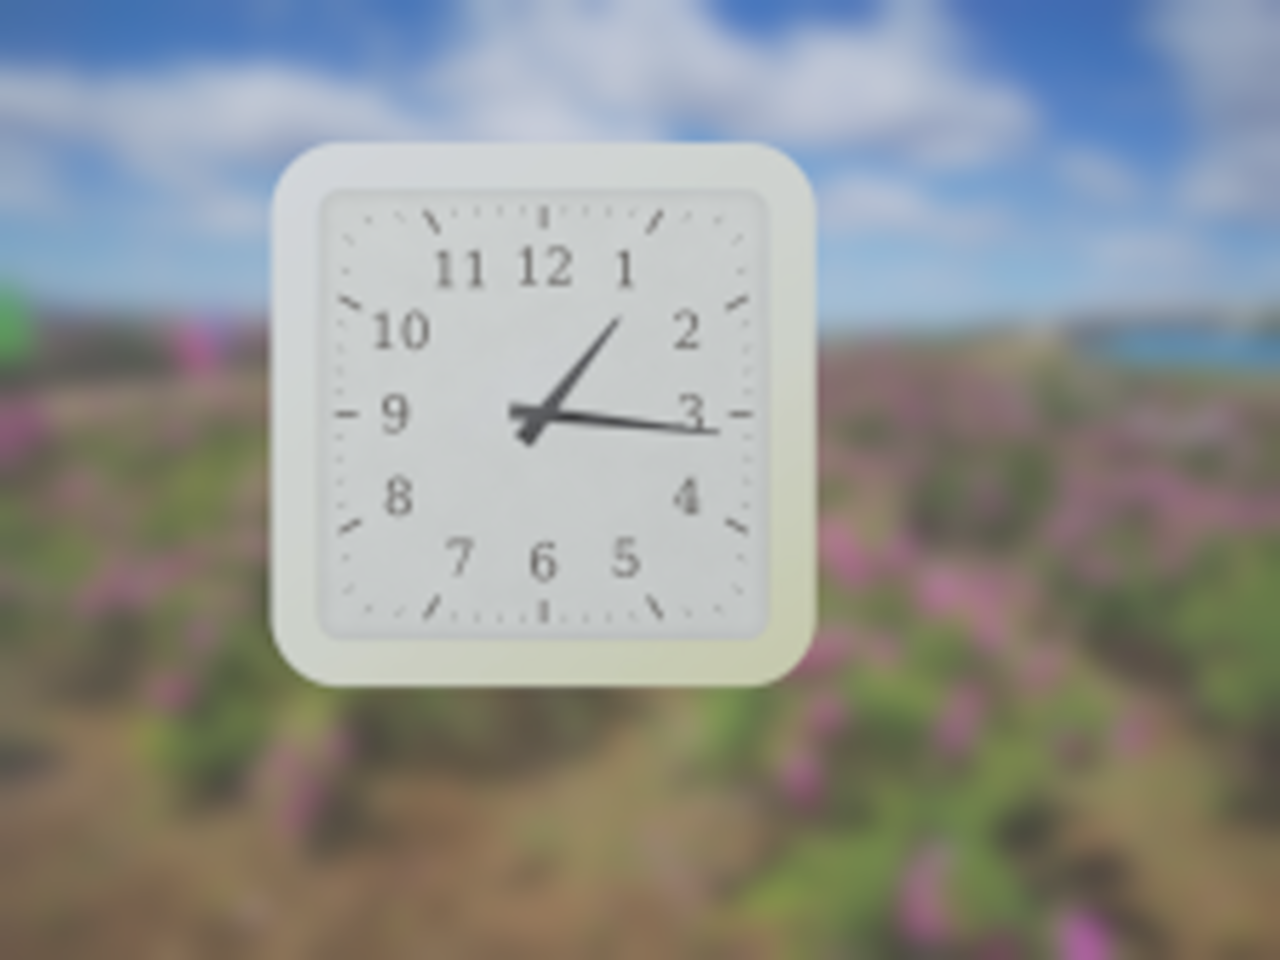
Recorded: h=1 m=16
